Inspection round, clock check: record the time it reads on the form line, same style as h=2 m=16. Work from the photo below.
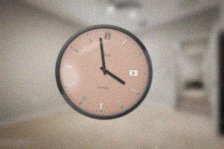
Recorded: h=3 m=58
